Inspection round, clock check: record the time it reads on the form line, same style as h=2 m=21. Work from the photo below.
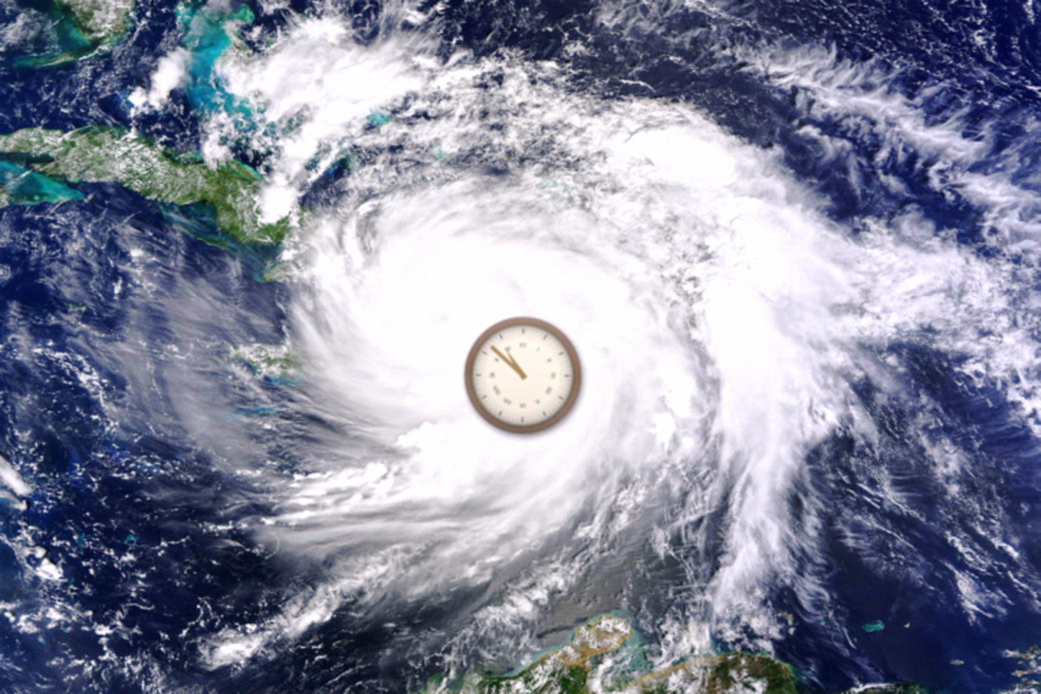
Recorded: h=10 m=52
